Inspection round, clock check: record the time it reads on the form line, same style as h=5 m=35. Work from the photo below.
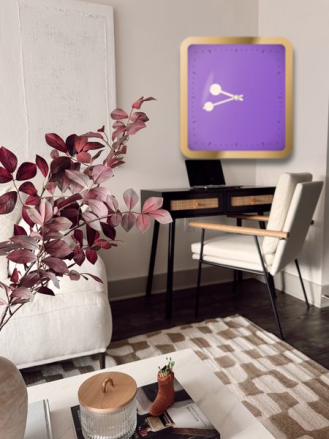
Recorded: h=9 m=42
